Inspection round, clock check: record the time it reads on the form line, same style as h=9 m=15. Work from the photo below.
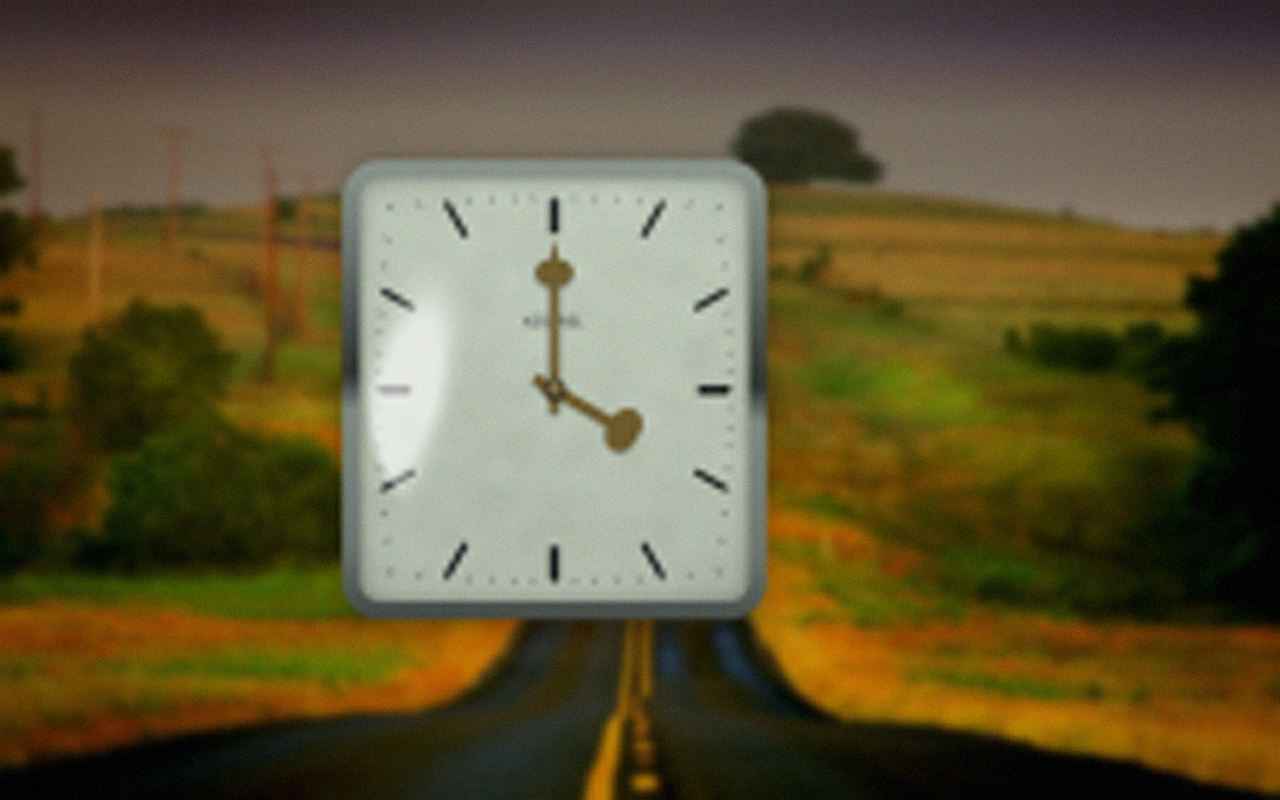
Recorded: h=4 m=0
